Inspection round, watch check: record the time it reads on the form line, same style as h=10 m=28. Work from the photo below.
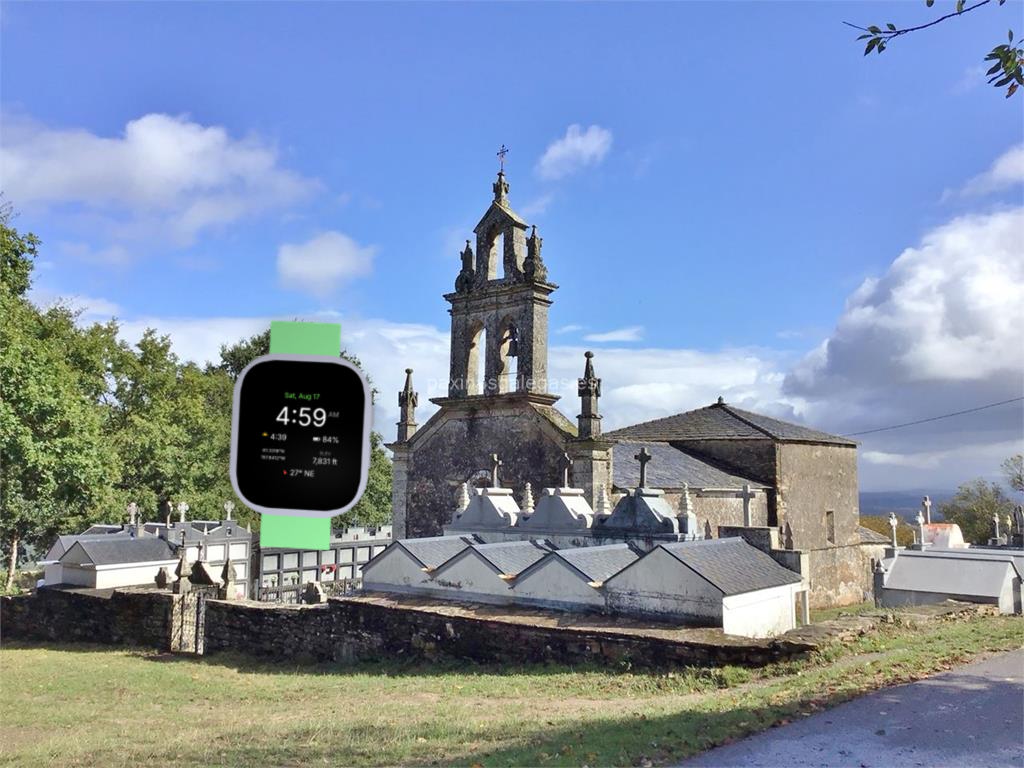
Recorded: h=4 m=59
